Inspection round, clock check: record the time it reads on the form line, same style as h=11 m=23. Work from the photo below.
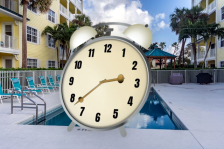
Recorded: h=2 m=38
